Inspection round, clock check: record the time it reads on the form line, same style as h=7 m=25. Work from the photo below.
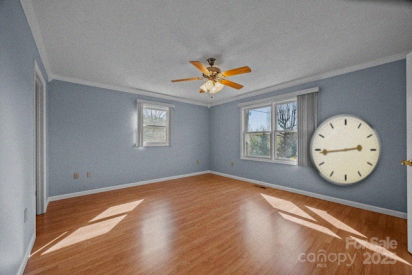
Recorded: h=2 m=44
